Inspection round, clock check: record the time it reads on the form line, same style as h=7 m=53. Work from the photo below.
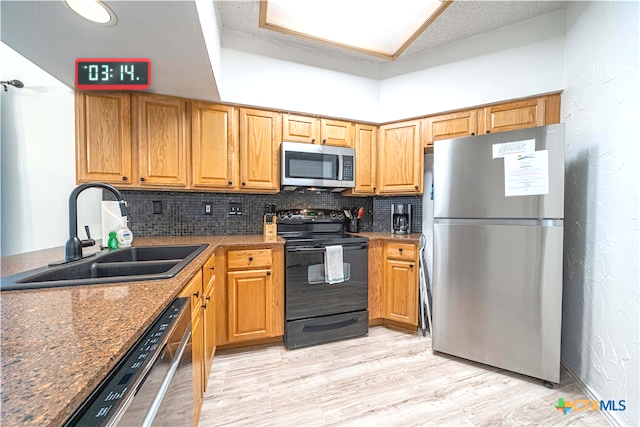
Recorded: h=3 m=14
